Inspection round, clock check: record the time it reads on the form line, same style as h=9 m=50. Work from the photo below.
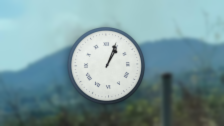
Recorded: h=1 m=4
